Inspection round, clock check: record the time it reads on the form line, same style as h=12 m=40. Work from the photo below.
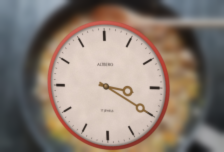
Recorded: h=3 m=20
